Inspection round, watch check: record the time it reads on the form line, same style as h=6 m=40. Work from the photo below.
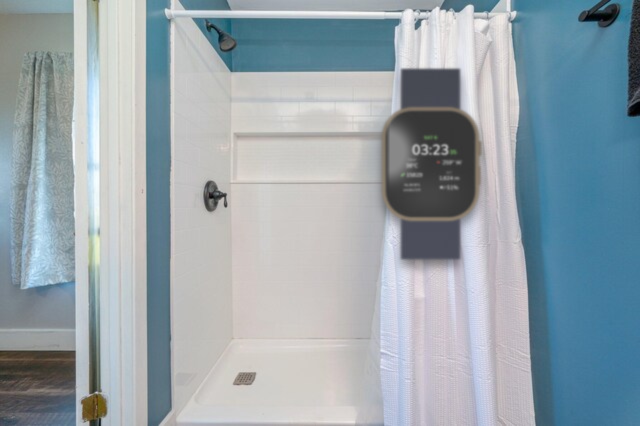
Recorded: h=3 m=23
